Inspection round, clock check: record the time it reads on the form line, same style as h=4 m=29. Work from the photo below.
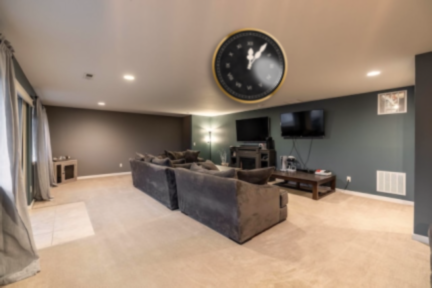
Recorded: h=12 m=6
